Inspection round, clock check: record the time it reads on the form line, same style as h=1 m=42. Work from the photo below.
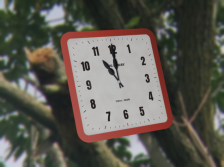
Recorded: h=11 m=0
